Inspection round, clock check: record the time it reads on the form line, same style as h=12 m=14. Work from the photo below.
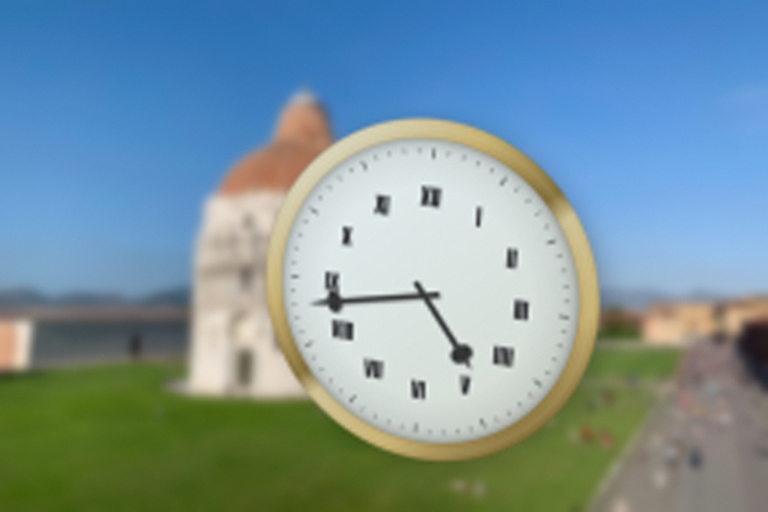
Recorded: h=4 m=43
